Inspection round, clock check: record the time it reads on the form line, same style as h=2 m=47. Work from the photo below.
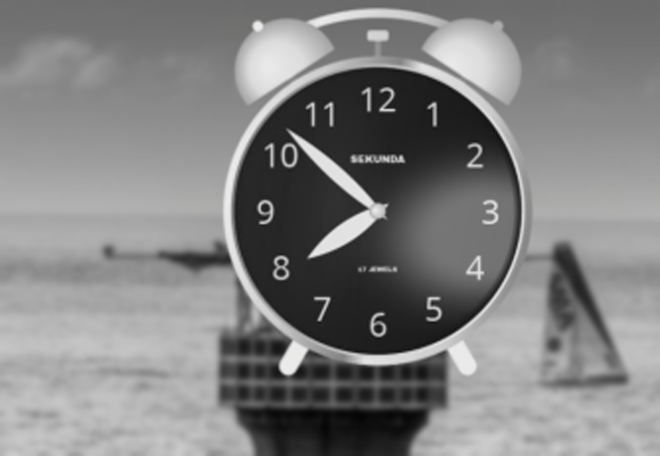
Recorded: h=7 m=52
